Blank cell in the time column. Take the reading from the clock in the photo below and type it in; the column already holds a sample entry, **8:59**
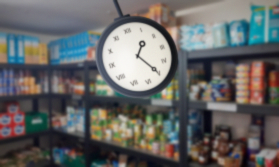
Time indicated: **1:25**
